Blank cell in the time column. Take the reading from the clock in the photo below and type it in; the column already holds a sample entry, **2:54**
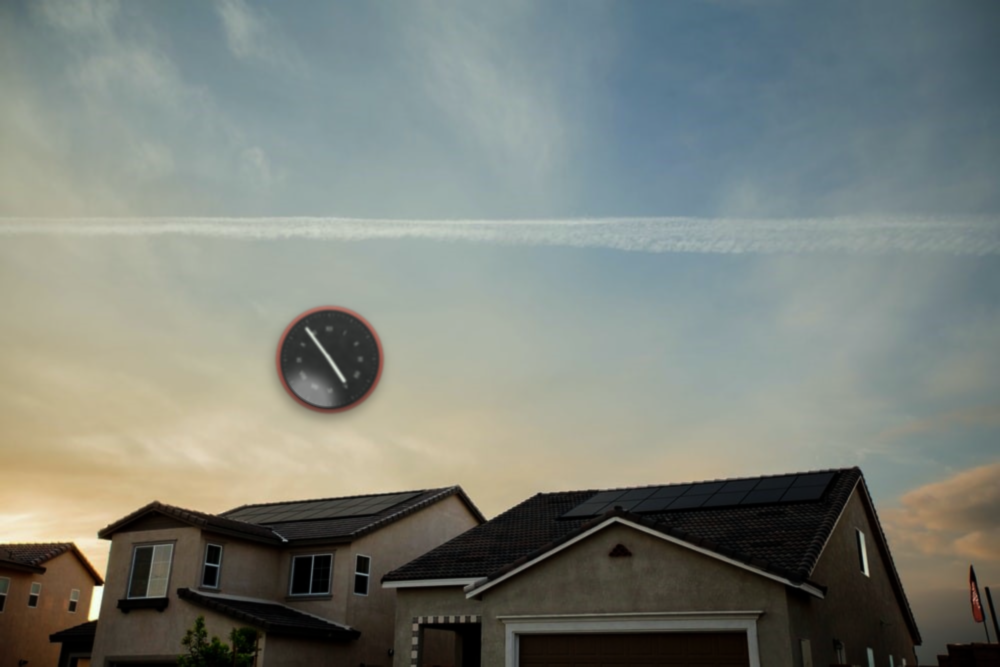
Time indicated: **4:54**
